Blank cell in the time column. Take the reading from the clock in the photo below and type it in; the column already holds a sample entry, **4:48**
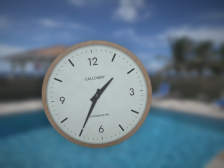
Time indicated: **1:35**
